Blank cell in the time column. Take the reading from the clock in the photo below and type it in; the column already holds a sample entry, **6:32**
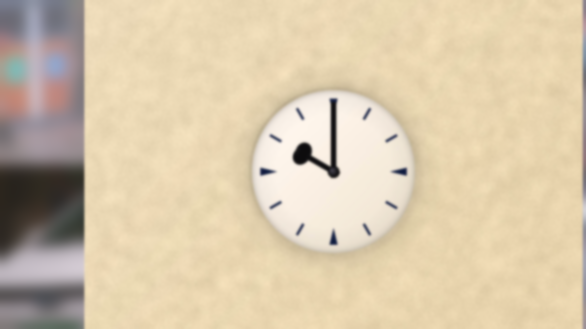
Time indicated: **10:00**
